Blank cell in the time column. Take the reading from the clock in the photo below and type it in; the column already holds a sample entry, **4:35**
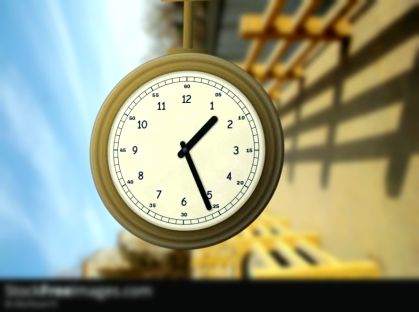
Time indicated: **1:26**
